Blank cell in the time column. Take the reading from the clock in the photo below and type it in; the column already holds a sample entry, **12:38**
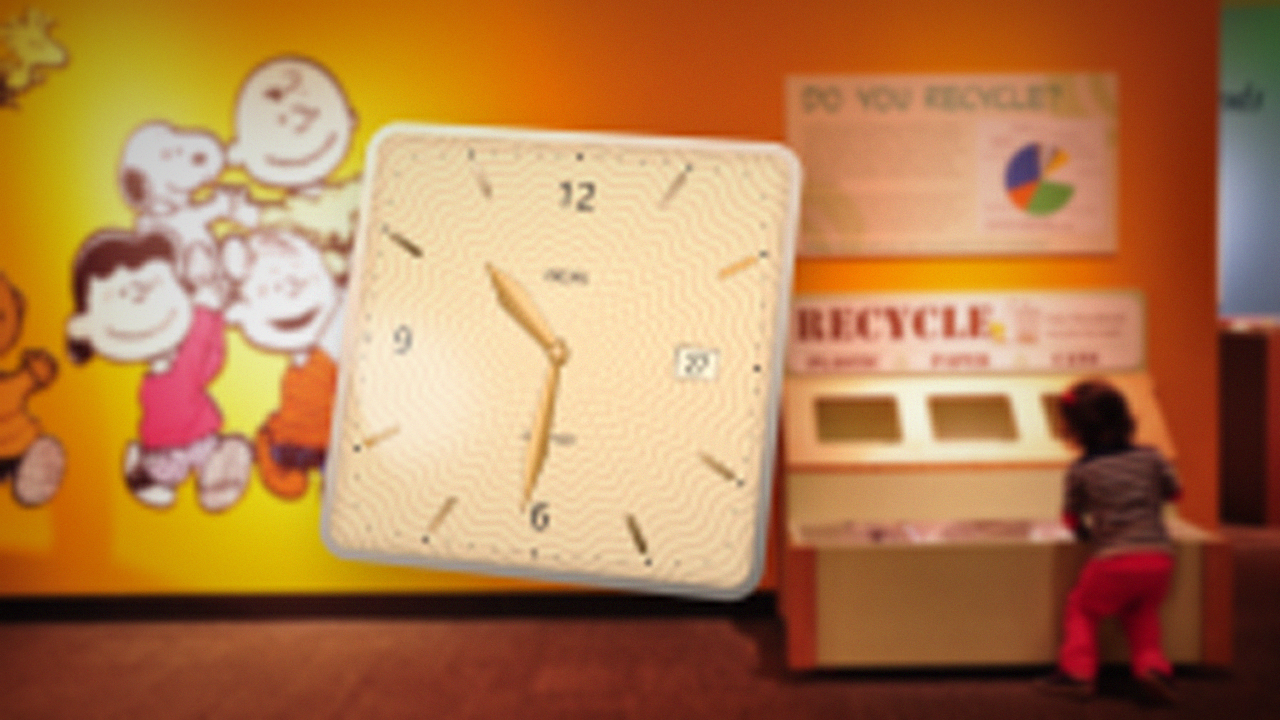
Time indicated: **10:31**
